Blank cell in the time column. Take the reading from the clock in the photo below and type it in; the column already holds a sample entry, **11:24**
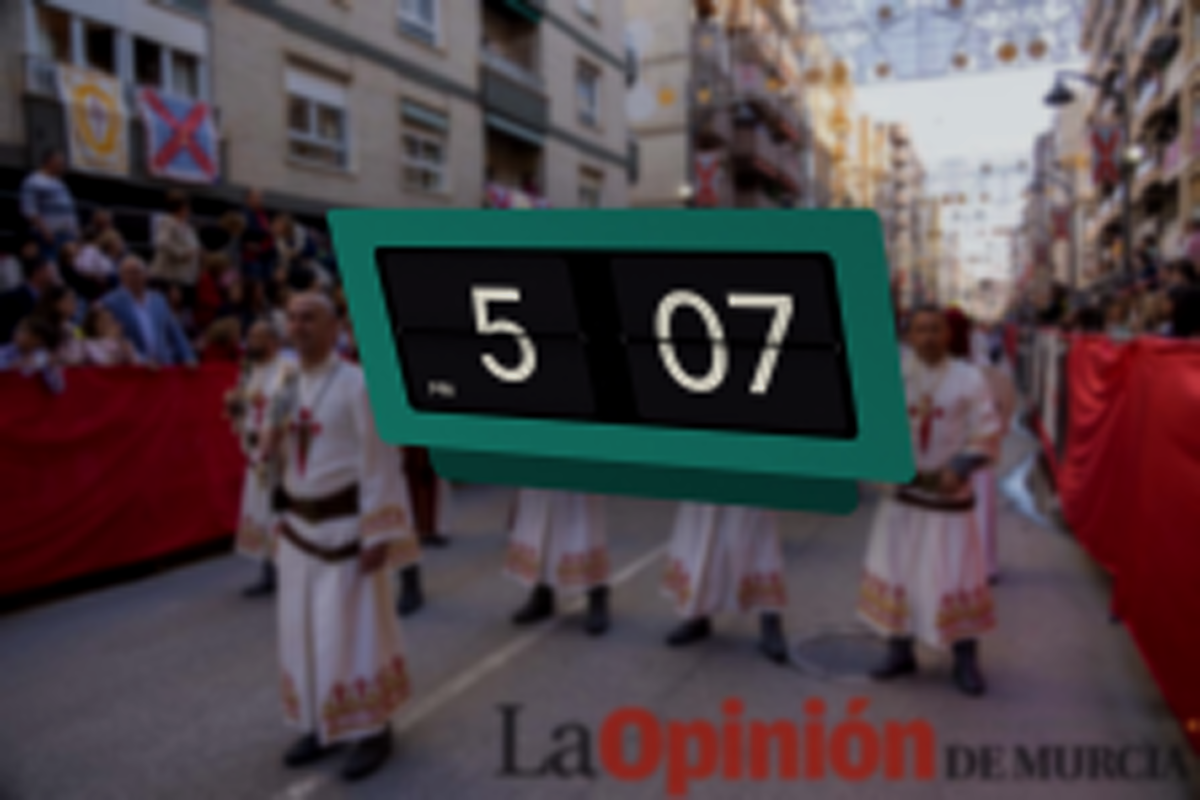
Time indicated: **5:07**
